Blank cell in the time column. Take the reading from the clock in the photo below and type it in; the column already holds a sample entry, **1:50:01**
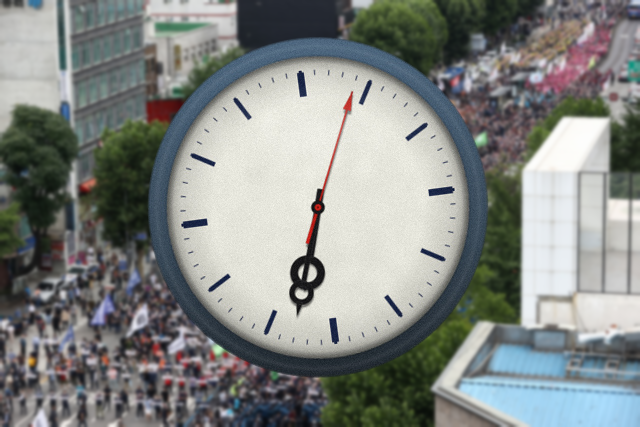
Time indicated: **6:33:04**
